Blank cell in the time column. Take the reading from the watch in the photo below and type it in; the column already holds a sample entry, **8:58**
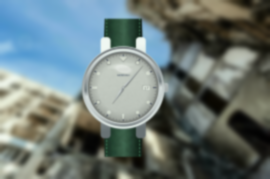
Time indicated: **7:07**
